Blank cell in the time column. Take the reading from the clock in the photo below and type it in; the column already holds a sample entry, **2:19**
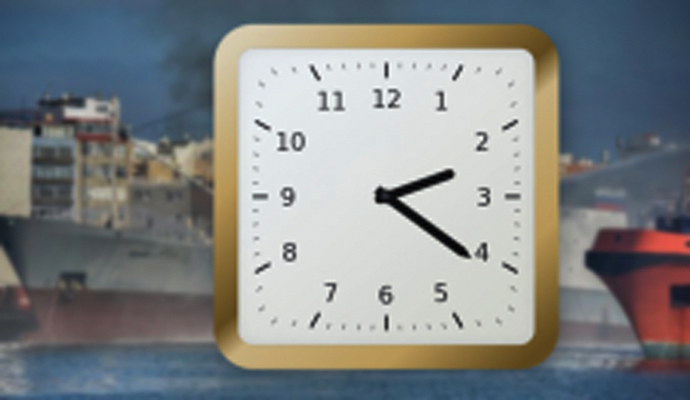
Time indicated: **2:21**
